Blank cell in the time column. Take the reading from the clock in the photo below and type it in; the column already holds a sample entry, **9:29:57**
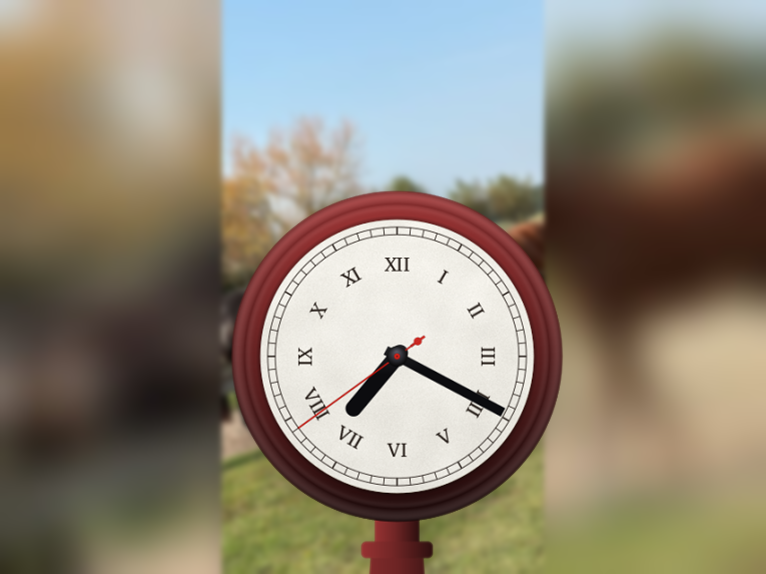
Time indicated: **7:19:39**
